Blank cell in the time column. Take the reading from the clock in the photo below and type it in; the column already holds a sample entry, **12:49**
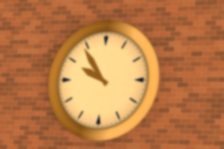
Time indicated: **9:54**
